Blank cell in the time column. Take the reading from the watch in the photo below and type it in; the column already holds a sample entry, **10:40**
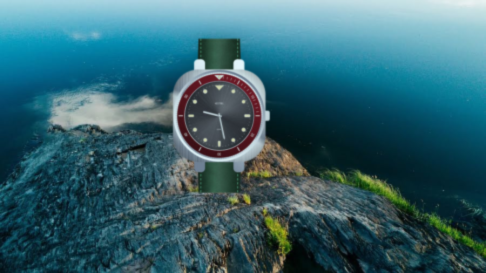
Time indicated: **9:28**
